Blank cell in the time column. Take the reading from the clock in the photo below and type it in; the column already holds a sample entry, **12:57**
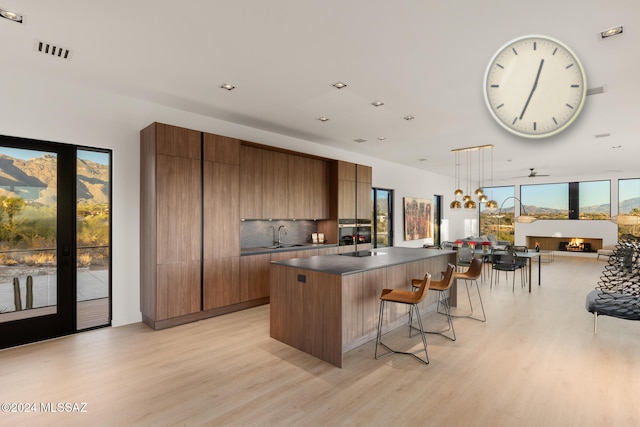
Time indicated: **12:34**
